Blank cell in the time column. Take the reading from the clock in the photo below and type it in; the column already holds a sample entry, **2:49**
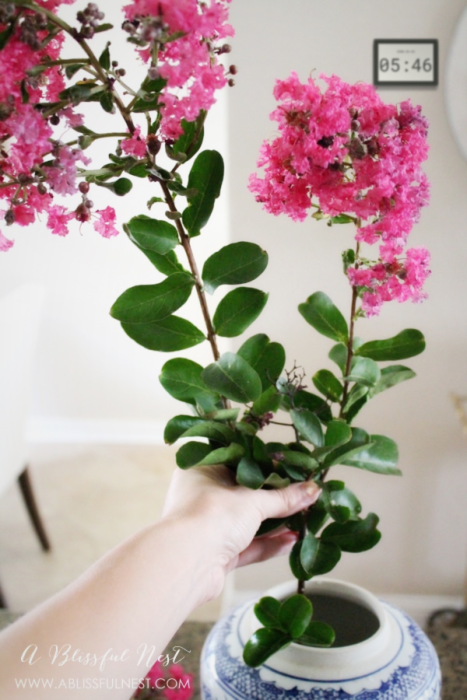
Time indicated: **5:46**
